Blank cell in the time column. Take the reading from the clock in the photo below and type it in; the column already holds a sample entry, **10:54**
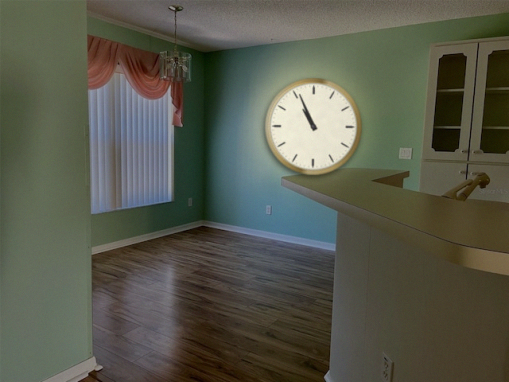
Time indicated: **10:56**
